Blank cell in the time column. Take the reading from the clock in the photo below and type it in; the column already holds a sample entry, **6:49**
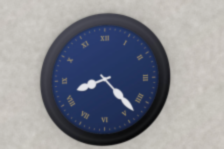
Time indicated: **8:23**
